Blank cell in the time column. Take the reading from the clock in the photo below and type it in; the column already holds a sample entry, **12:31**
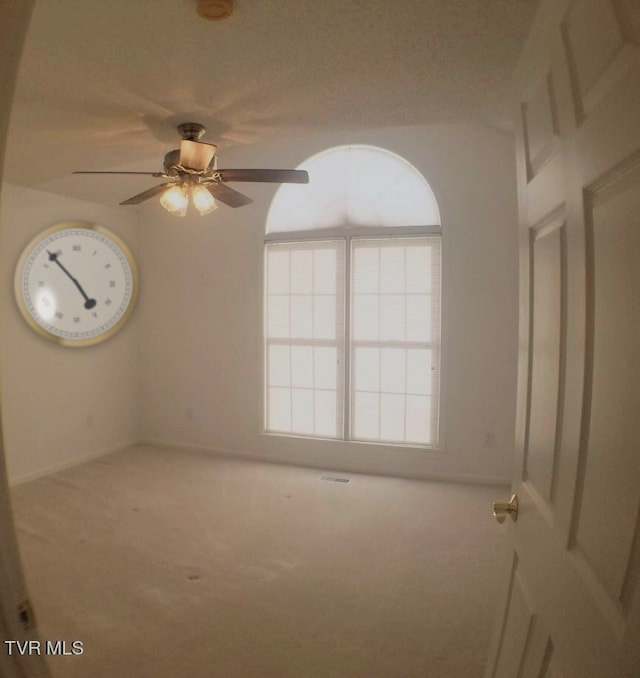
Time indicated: **4:53**
